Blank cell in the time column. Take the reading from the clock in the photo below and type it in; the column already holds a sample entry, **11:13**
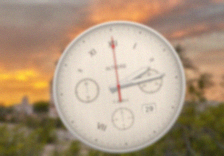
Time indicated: **2:14**
